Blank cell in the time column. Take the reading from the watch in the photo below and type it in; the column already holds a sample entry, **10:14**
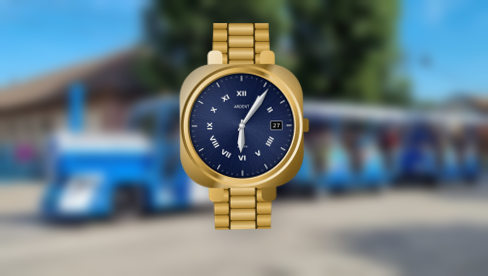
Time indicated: **6:06**
